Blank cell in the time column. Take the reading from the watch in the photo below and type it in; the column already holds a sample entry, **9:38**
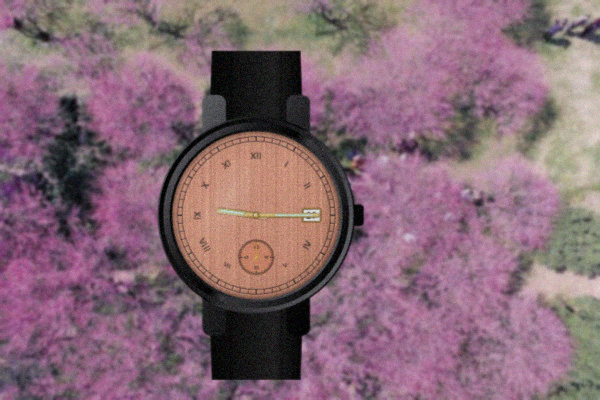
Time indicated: **9:15**
